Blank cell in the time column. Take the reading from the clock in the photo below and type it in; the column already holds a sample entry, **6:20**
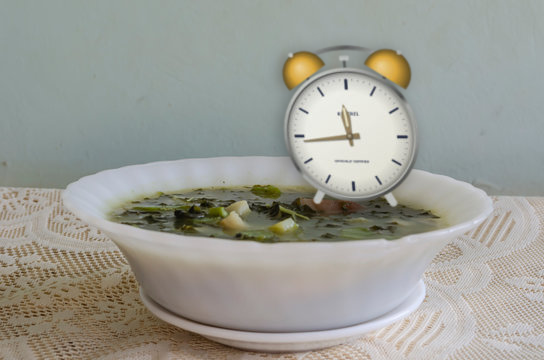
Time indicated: **11:44**
